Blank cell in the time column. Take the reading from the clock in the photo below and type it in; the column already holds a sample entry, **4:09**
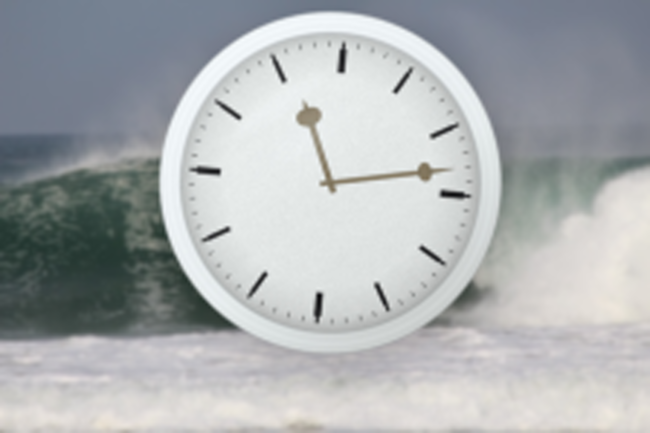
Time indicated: **11:13**
